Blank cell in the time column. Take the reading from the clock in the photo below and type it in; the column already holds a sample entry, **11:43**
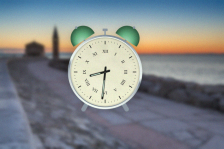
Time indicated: **8:31**
